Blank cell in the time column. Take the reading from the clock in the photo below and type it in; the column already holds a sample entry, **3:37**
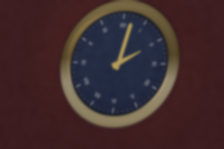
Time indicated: **2:02**
